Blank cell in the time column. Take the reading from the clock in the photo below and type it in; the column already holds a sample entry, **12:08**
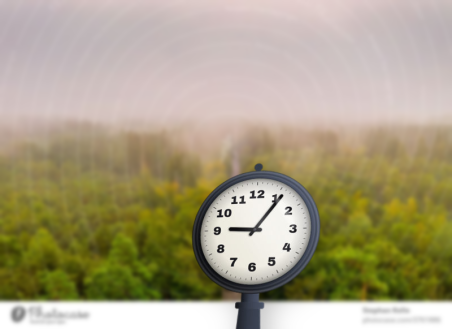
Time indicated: **9:06**
